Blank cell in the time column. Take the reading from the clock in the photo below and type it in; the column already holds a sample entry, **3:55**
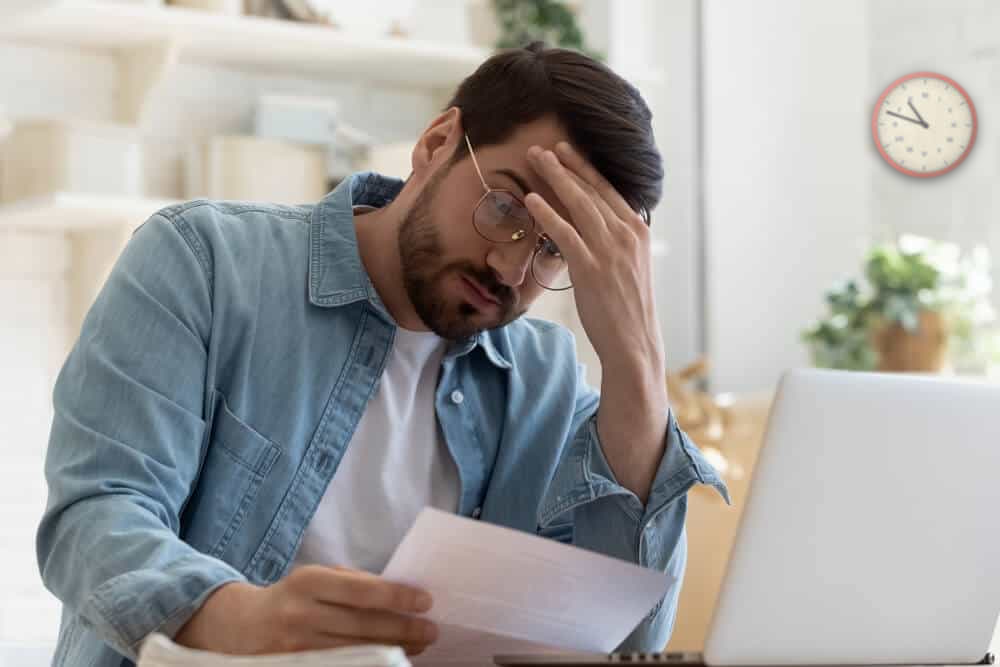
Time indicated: **10:48**
